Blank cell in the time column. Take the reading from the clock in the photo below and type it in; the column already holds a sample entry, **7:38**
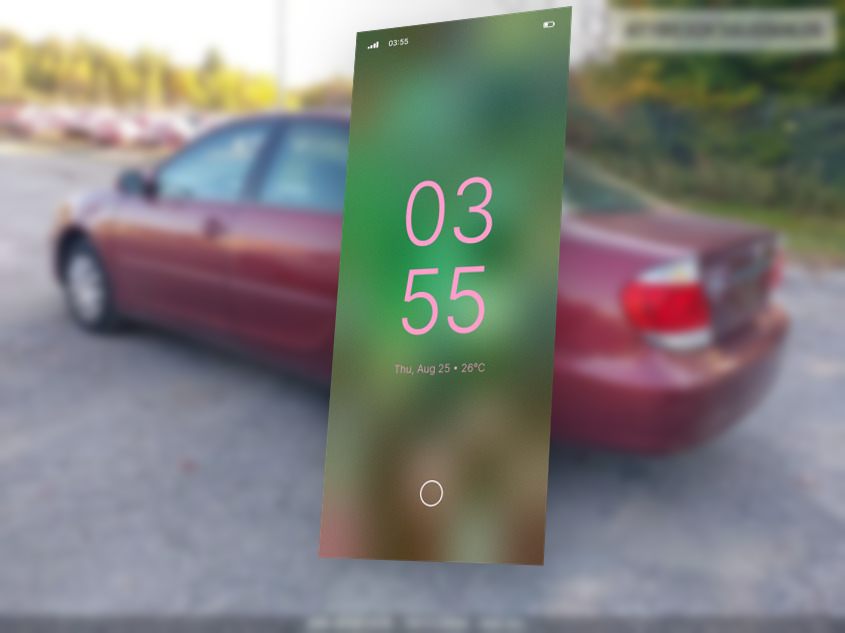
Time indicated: **3:55**
